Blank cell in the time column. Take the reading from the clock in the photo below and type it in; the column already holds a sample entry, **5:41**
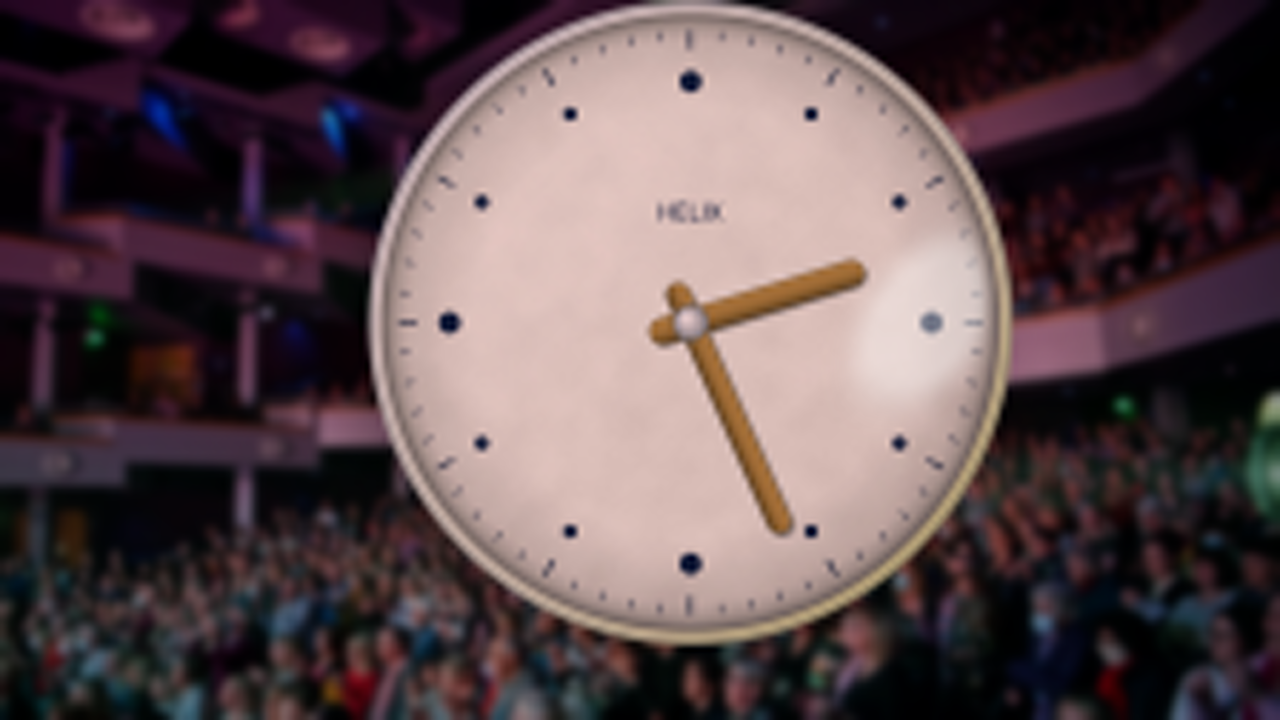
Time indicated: **2:26**
